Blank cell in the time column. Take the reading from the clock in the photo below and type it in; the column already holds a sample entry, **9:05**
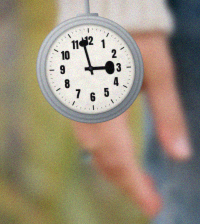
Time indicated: **2:58**
